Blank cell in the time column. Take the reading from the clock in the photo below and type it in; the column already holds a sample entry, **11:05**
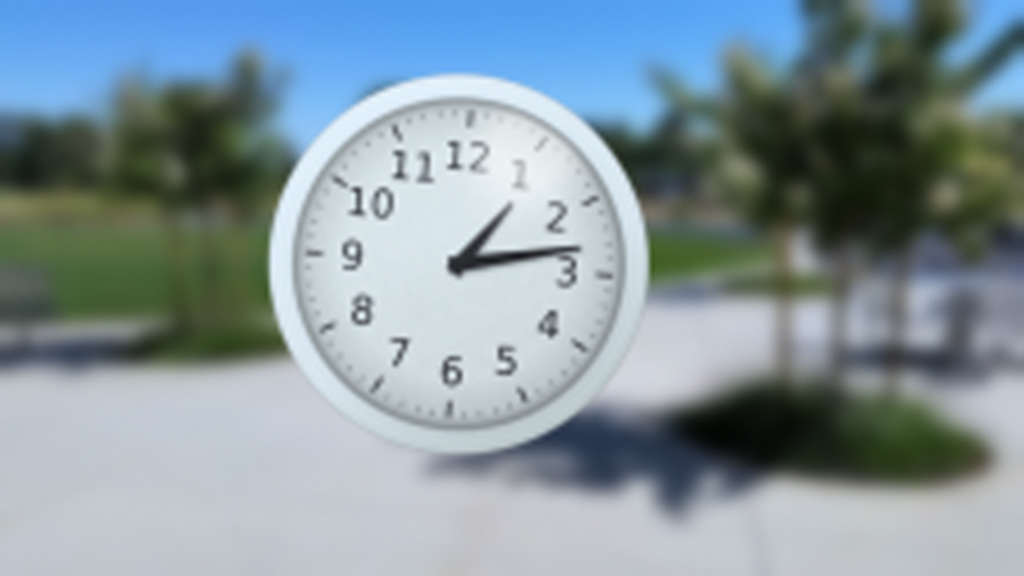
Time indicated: **1:13**
